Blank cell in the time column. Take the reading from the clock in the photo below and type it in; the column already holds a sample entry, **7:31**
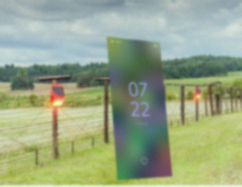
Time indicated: **7:22**
